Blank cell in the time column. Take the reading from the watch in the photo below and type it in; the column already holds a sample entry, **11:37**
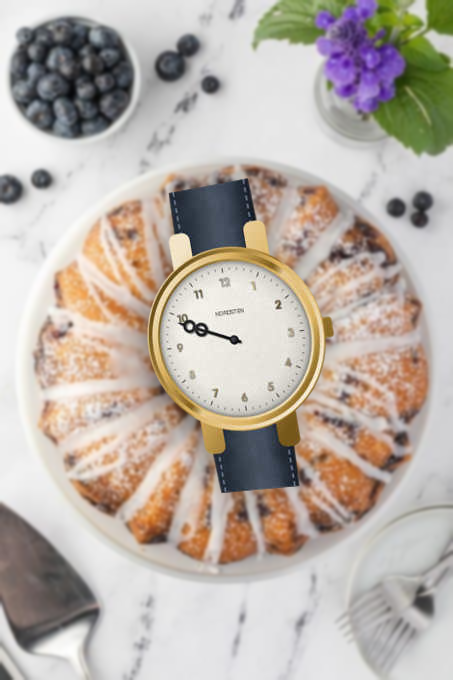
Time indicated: **9:49**
